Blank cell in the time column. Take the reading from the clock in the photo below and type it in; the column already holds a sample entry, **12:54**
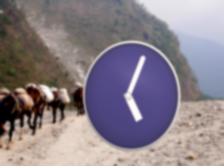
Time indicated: **5:04**
